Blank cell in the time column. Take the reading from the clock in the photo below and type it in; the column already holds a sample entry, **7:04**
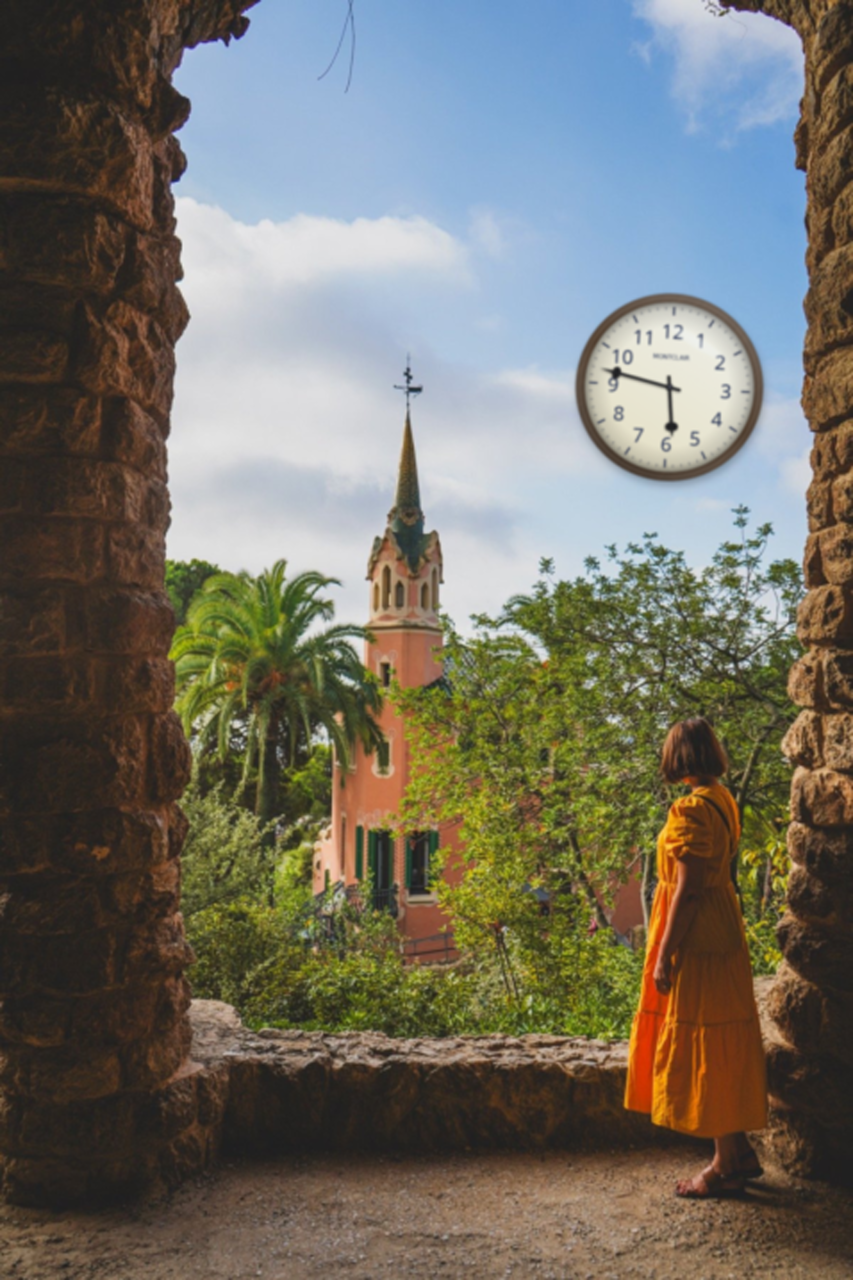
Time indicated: **5:47**
